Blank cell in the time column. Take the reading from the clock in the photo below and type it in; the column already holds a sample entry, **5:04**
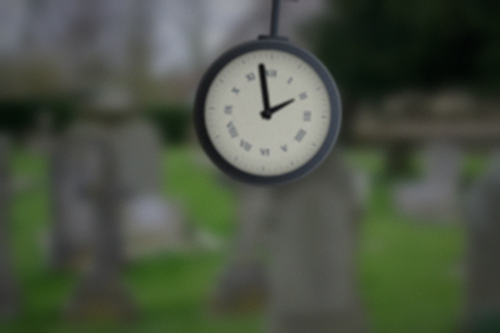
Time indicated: **1:58**
